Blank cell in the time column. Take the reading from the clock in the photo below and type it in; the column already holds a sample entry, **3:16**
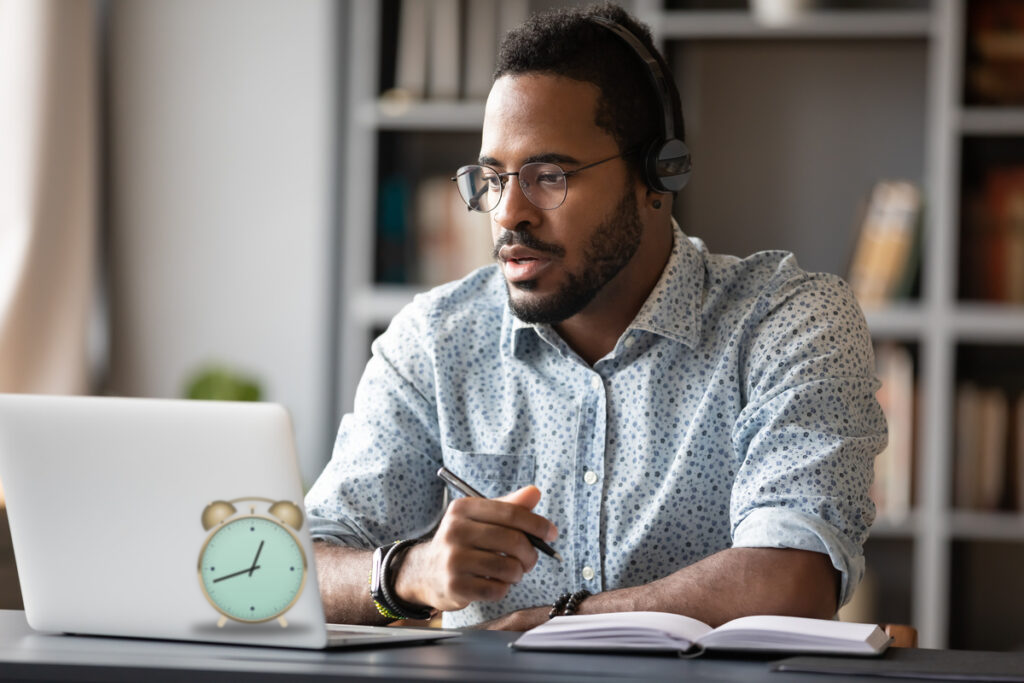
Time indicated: **12:42**
